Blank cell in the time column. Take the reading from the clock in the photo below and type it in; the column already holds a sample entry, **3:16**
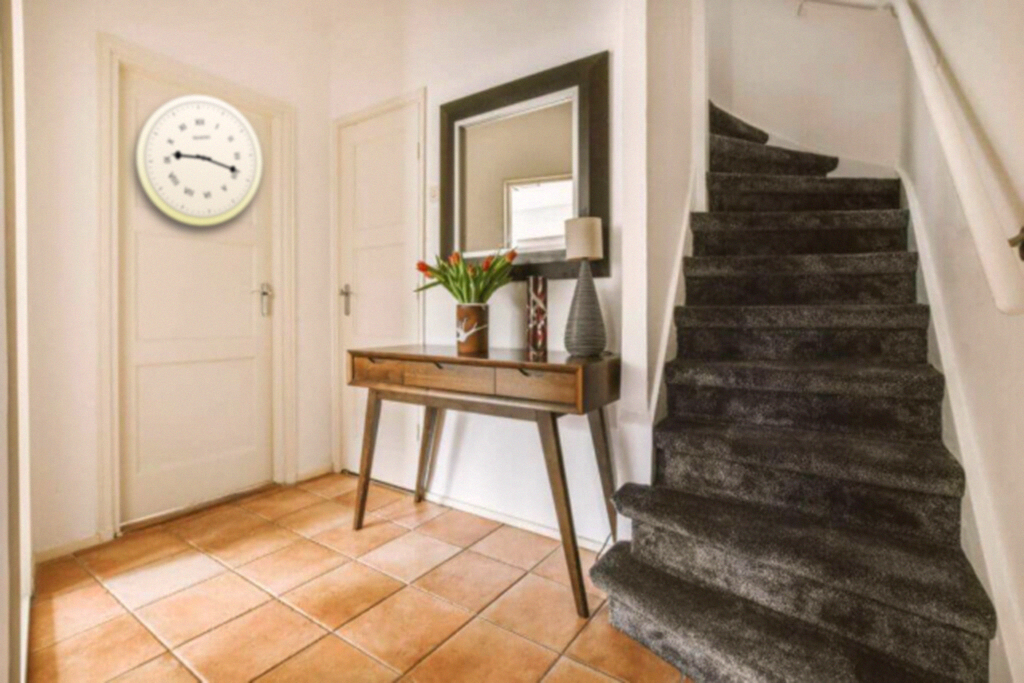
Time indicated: **9:19**
